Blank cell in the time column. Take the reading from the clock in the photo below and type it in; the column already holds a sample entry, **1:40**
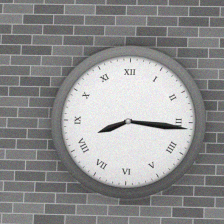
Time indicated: **8:16**
